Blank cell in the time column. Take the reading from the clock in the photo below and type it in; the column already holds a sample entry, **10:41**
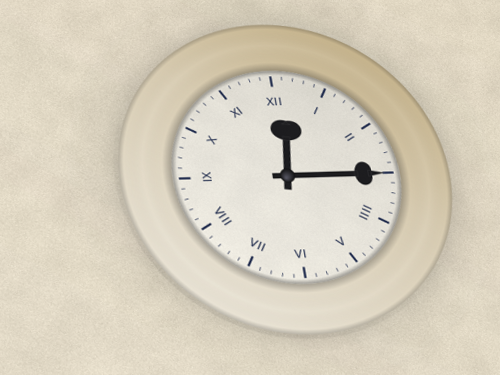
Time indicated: **12:15**
